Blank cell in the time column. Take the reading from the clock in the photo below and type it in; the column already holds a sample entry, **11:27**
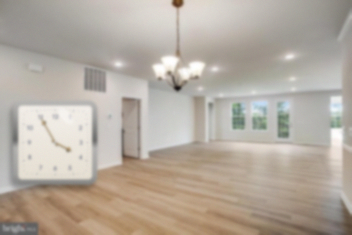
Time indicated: **3:55**
